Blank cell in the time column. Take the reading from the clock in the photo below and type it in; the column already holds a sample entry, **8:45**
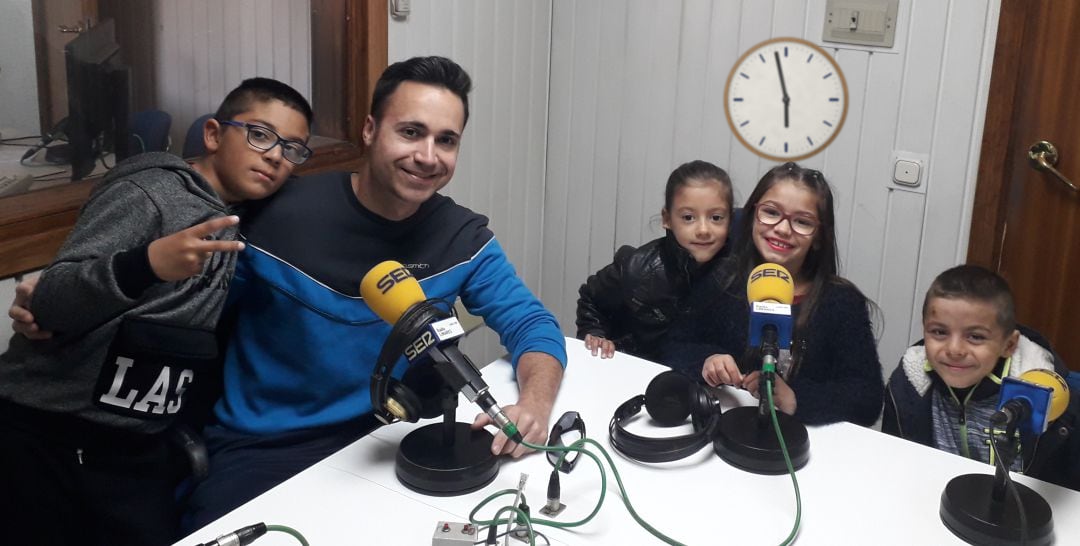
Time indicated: **5:58**
